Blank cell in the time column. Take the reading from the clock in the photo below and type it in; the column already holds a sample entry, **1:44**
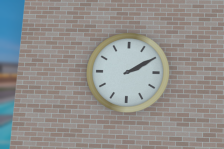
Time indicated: **2:10**
